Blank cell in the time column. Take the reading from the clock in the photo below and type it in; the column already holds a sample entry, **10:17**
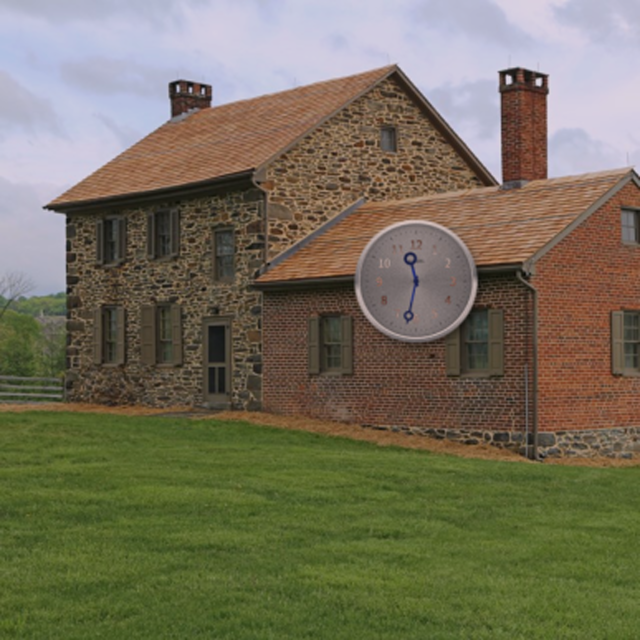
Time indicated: **11:32**
